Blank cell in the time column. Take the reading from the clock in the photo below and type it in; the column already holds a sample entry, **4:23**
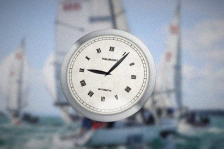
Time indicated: **9:06**
